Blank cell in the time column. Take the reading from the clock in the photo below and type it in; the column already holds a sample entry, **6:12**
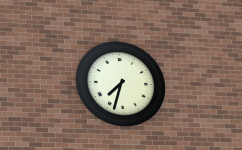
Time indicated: **7:33**
